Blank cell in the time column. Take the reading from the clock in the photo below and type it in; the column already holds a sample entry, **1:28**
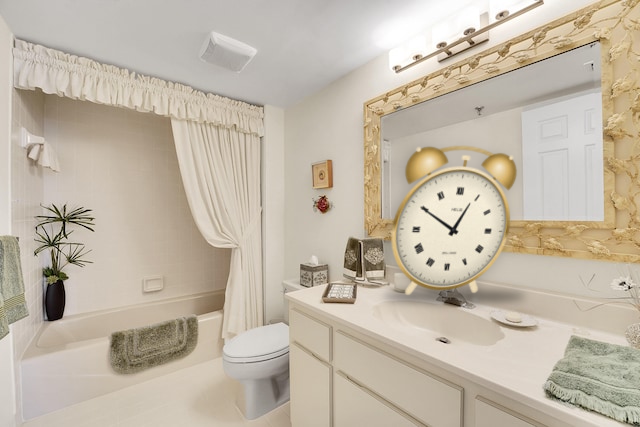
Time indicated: **12:50**
